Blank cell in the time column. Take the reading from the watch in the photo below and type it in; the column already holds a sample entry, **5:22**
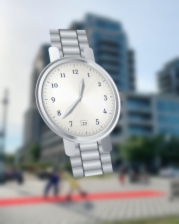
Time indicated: **12:38**
